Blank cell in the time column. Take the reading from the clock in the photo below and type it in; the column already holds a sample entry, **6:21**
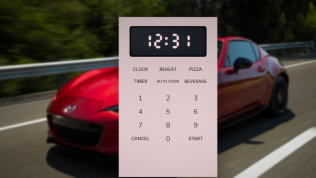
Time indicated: **12:31**
